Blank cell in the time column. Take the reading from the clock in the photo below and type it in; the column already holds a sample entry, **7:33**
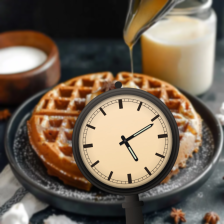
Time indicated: **5:11**
